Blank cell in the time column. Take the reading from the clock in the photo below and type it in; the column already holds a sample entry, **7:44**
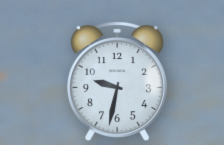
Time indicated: **9:32**
